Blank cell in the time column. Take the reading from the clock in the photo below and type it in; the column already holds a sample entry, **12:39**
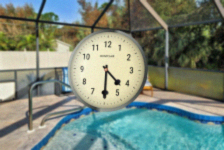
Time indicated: **4:30**
